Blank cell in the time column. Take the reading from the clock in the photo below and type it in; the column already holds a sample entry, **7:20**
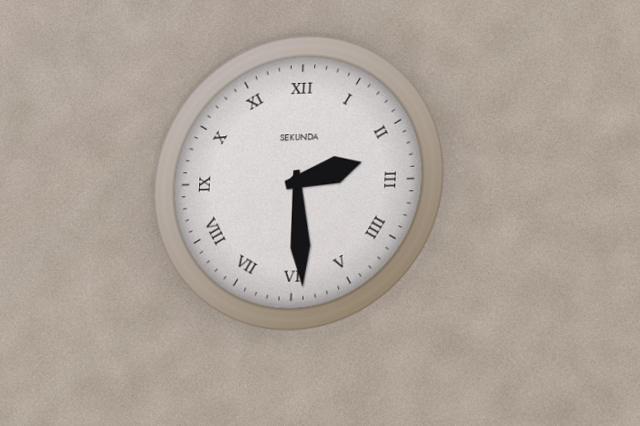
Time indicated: **2:29**
